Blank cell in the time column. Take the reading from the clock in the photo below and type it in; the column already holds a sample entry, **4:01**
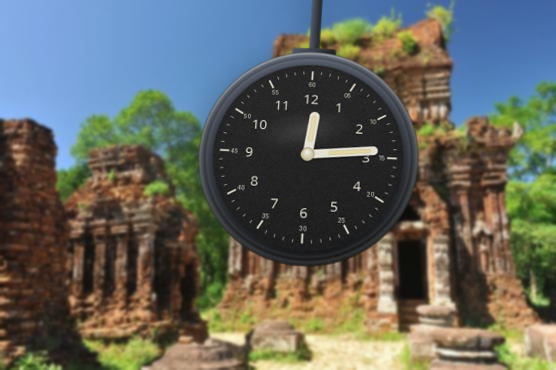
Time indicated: **12:14**
